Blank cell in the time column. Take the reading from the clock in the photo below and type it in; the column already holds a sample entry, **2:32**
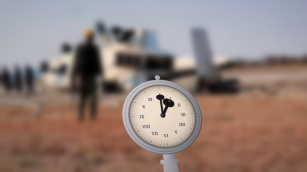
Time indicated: **1:00**
